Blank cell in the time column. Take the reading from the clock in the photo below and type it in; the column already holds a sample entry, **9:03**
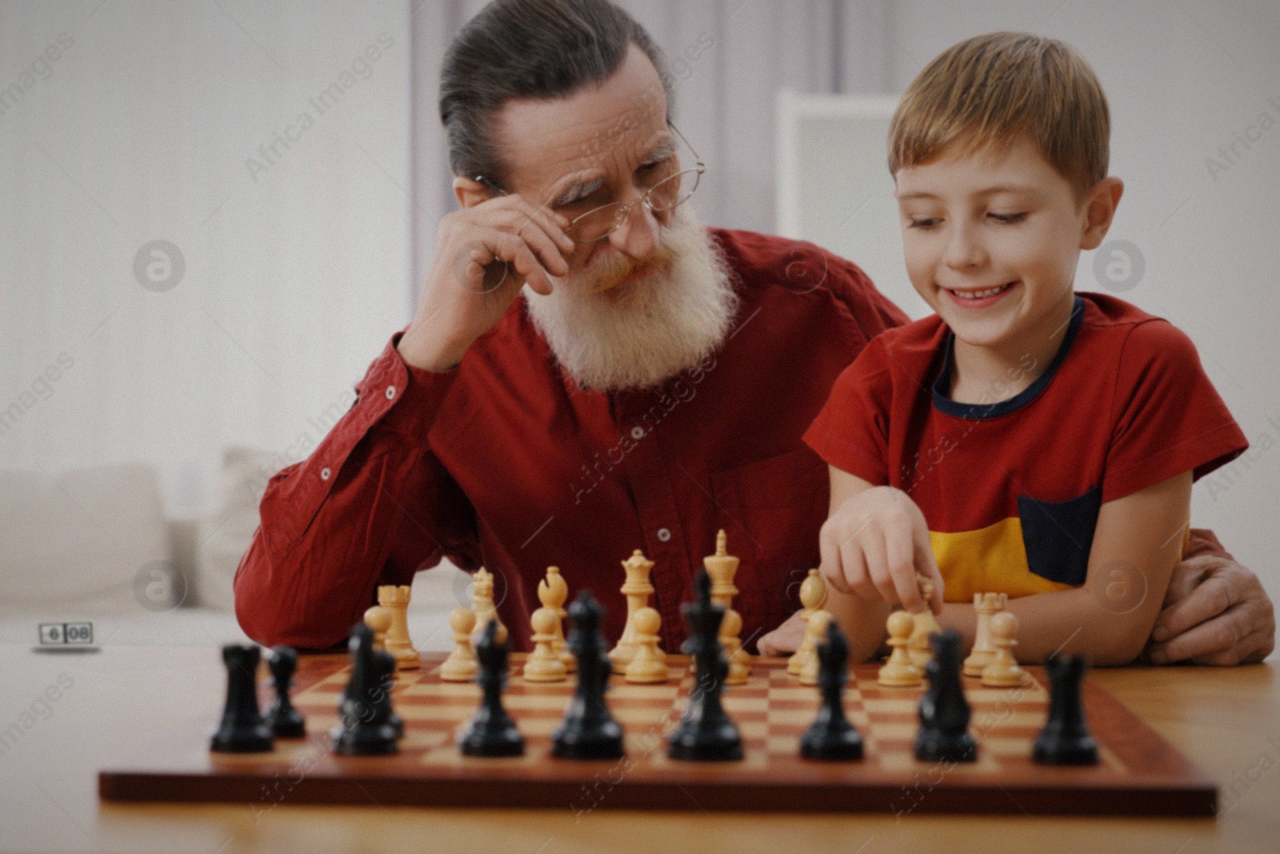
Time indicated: **6:08**
